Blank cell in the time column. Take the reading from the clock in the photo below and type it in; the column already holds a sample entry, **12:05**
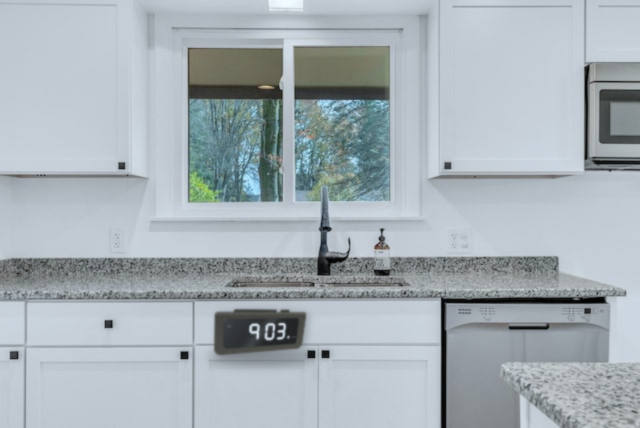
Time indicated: **9:03**
